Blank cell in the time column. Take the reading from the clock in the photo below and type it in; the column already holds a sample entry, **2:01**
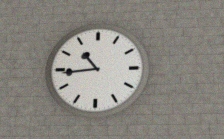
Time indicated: **10:44**
